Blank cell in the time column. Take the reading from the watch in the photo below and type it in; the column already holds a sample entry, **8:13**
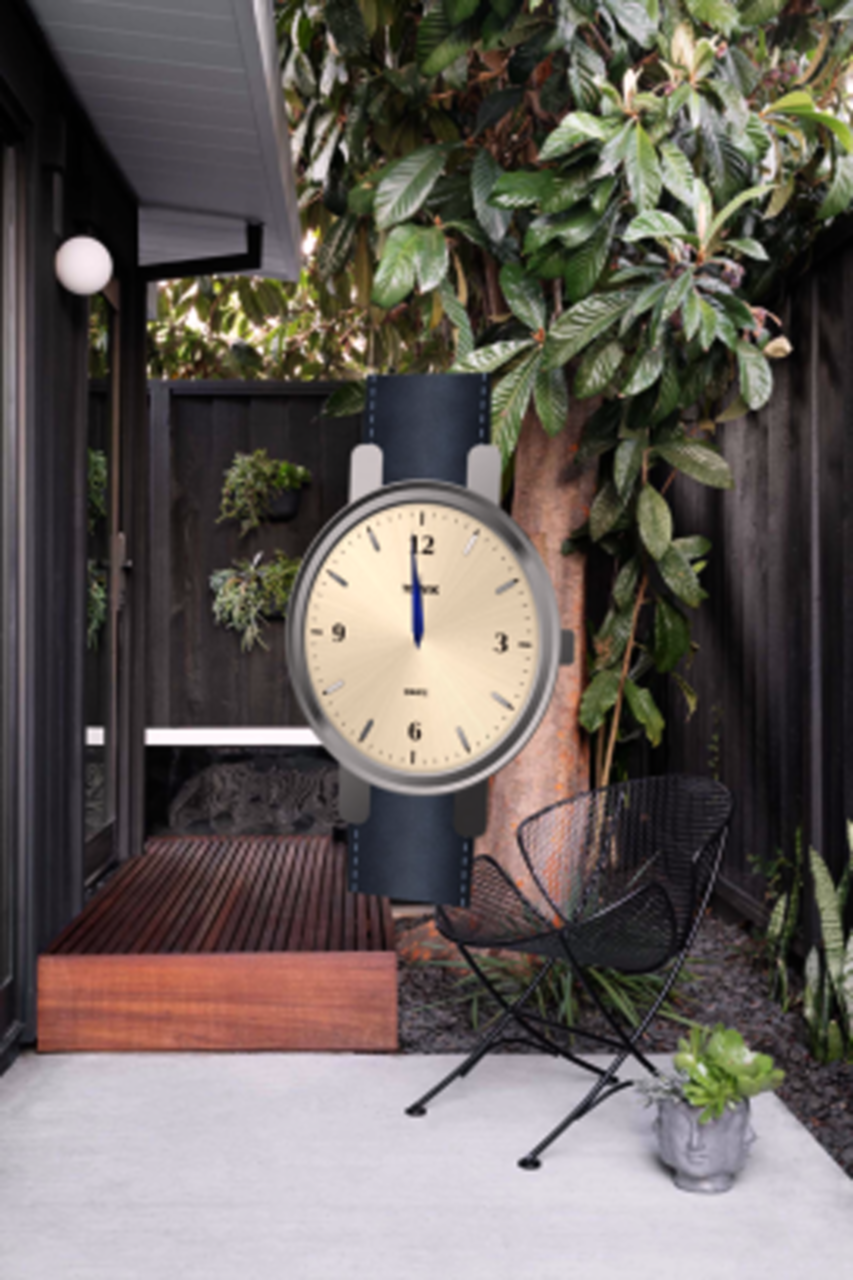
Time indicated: **11:59**
